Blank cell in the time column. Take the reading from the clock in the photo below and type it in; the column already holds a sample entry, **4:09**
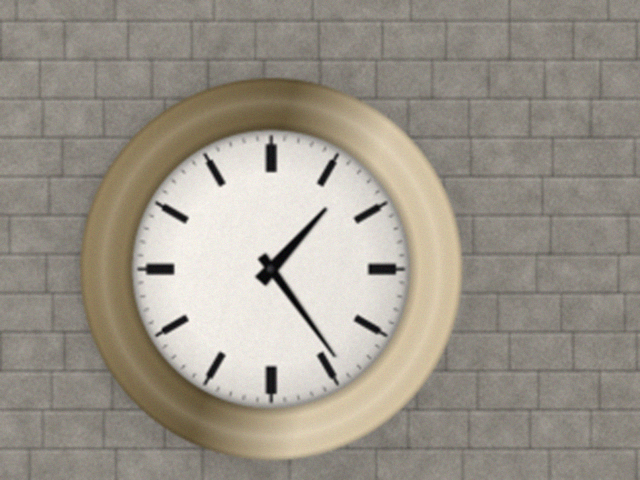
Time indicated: **1:24**
